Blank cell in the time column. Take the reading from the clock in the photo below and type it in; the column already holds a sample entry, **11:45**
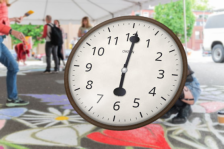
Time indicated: **6:01**
